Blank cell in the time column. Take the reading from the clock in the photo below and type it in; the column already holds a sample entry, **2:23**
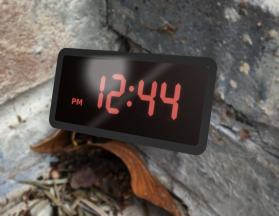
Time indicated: **12:44**
